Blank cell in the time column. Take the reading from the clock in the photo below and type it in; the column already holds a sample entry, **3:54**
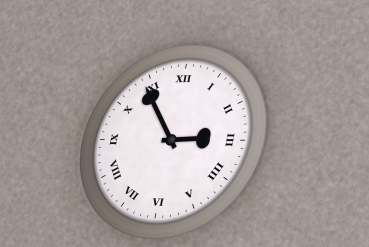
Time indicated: **2:54**
